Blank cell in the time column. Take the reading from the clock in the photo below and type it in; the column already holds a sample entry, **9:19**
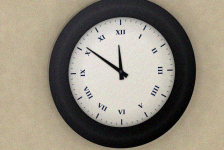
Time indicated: **11:51**
